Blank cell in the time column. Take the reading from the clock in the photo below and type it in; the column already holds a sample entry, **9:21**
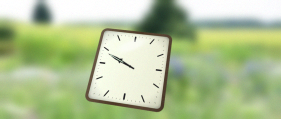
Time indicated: **9:49**
